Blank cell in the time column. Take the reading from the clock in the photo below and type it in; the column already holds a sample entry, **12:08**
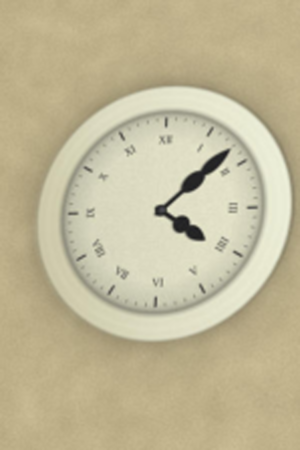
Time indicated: **4:08**
